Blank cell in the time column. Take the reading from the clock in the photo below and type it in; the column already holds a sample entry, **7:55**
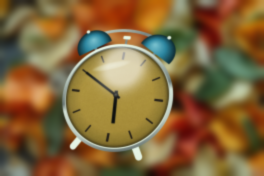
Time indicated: **5:50**
